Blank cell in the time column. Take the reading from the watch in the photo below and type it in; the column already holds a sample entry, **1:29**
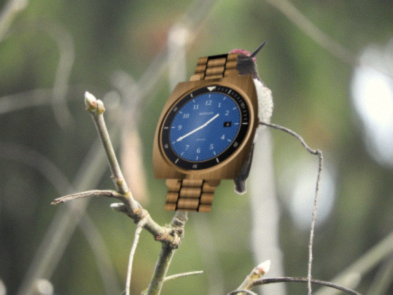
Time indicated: **1:40**
